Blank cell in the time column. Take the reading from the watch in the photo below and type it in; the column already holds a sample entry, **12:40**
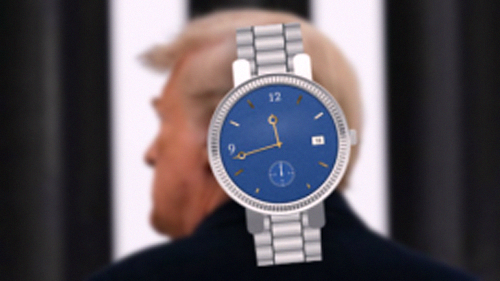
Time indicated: **11:43**
